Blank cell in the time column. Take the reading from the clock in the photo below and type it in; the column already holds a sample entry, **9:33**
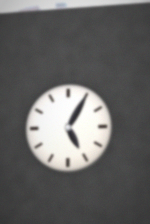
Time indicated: **5:05**
